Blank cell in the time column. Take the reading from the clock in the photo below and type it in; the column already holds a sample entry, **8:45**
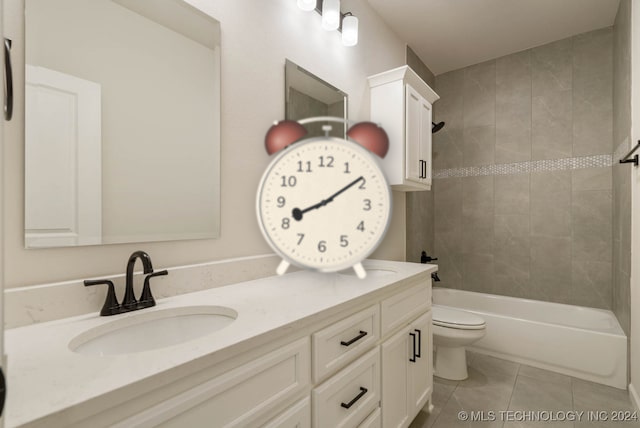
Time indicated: **8:09**
